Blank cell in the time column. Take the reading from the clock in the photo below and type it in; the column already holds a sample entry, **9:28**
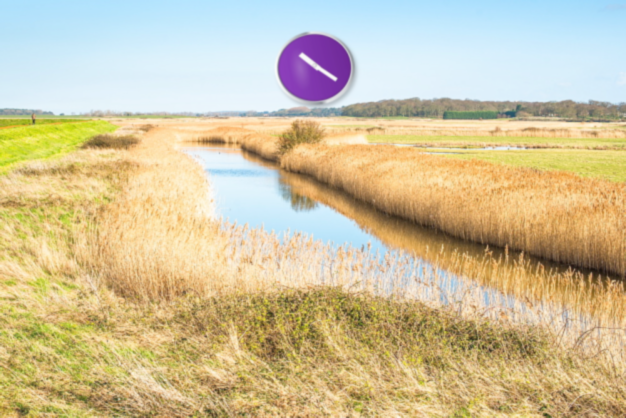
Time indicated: **10:21**
